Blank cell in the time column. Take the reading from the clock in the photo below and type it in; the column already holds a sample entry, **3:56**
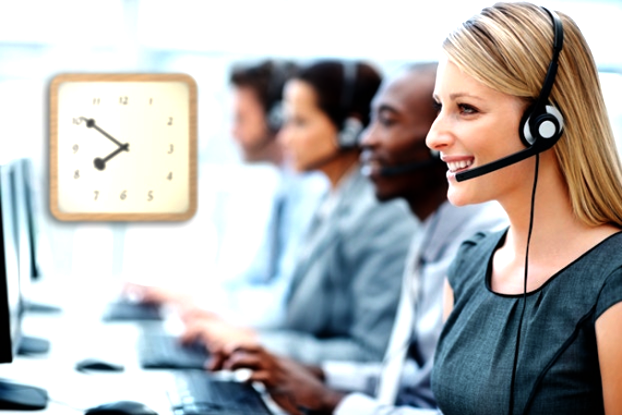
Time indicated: **7:51**
